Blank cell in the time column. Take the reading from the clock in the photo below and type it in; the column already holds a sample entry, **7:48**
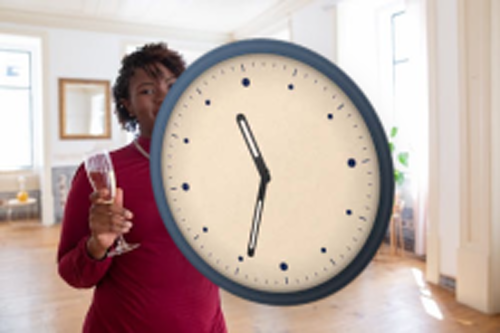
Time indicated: **11:34**
